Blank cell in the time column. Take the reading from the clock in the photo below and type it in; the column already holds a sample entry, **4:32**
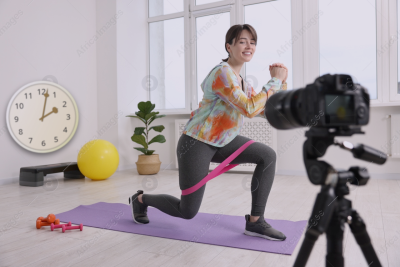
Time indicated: **2:02**
